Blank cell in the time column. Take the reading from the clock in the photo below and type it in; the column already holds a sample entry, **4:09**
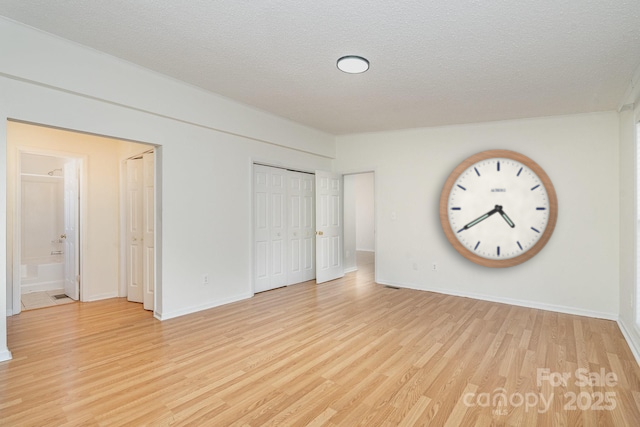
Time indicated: **4:40**
